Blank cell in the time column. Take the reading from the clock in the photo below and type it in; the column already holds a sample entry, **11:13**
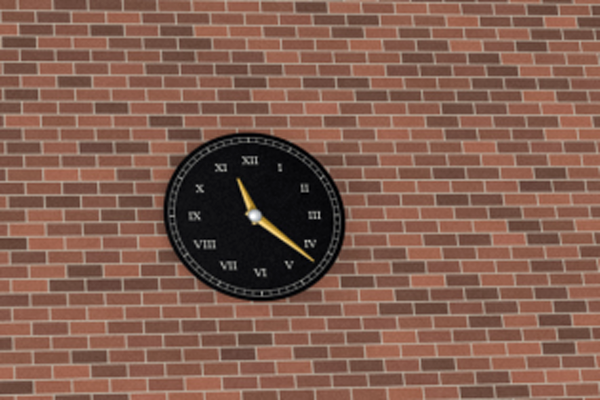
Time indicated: **11:22**
